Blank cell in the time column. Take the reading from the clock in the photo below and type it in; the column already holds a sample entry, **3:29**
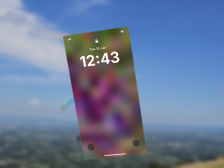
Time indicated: **12:43**
